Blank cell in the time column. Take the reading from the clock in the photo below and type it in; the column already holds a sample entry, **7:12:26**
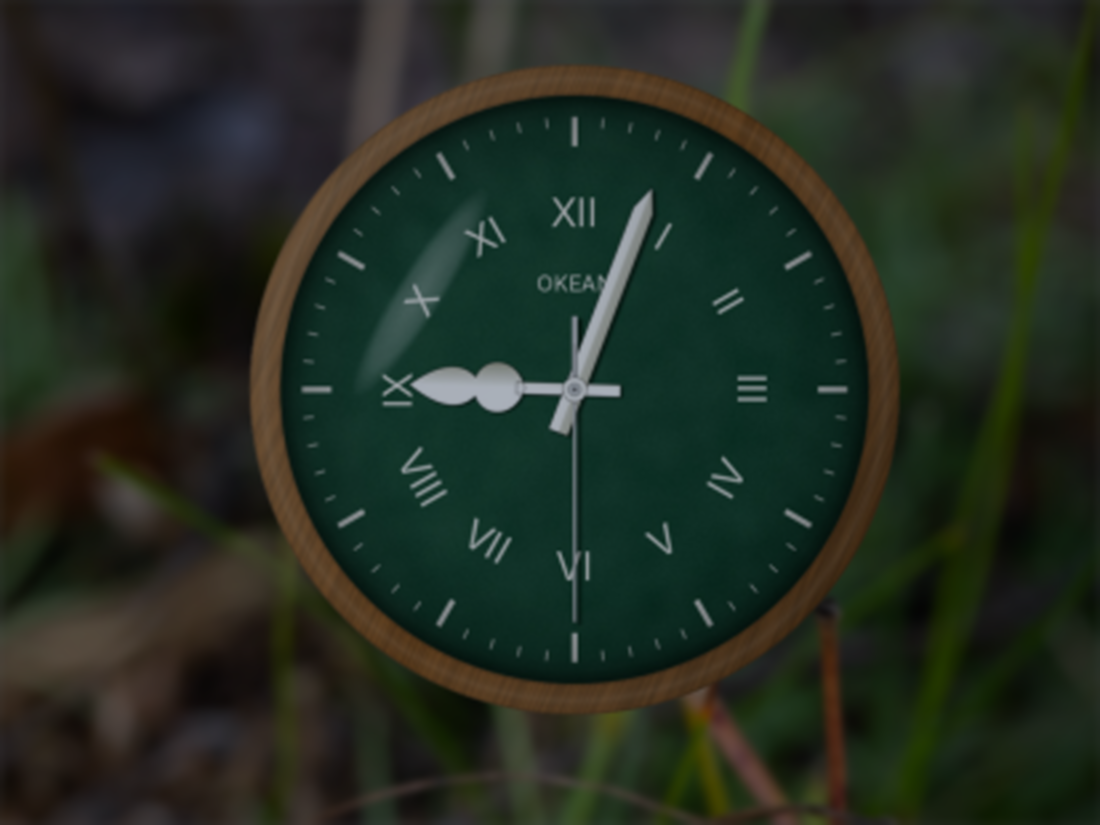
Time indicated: **9:03:30**
